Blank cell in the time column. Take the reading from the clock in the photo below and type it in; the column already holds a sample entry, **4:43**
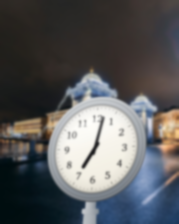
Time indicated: **7:02**
